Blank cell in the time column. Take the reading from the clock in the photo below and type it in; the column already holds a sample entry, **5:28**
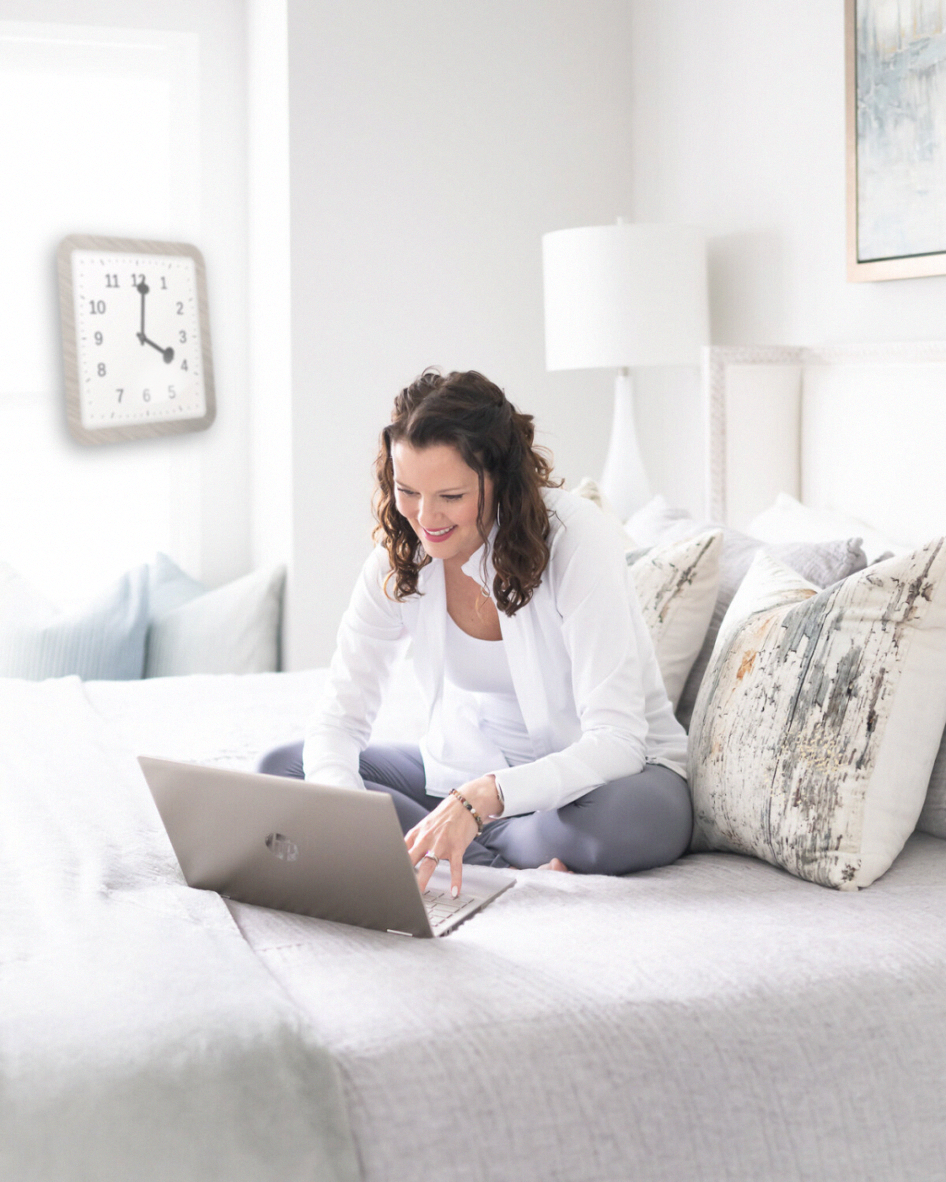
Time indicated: **4:01**
